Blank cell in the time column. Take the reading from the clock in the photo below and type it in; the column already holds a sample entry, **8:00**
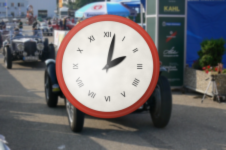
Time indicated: **2:02**
